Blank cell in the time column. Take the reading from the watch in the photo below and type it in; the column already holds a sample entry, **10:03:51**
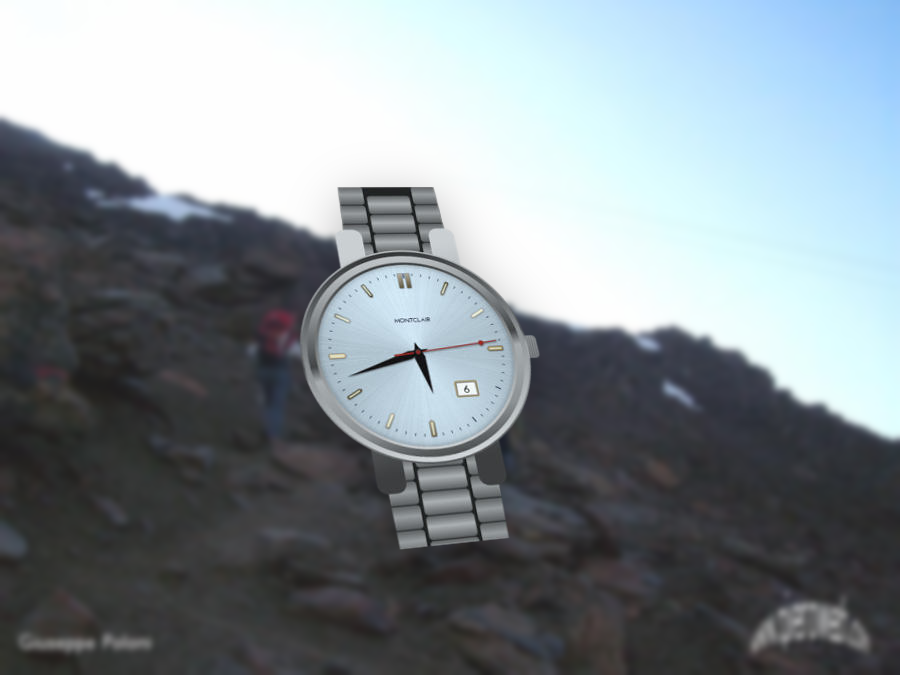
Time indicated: **5:42:14**
